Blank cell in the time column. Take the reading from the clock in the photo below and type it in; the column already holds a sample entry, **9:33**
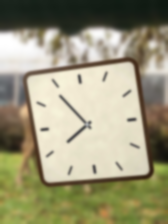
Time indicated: **7:54**
